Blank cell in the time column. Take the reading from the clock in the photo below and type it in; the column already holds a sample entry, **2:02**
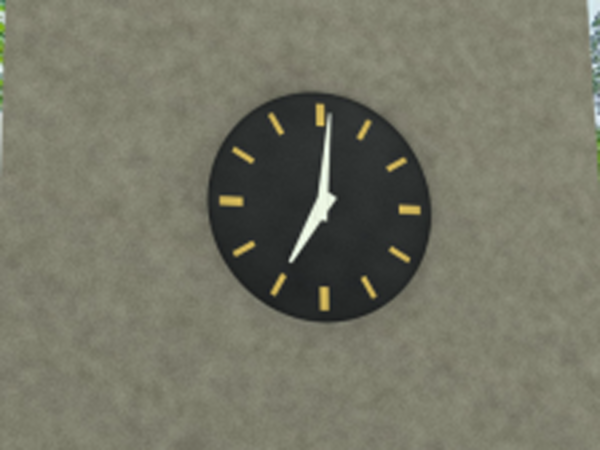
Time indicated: **7:01**
